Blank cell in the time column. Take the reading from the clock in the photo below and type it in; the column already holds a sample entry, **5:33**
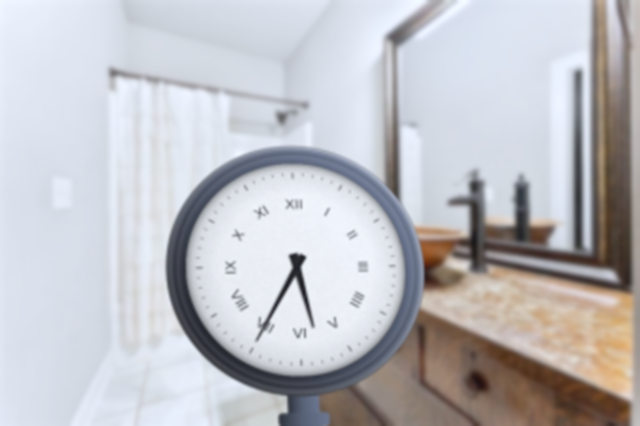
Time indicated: **5:35**
